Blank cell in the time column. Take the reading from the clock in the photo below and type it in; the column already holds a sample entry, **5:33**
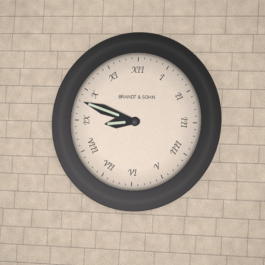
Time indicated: **8:48**
